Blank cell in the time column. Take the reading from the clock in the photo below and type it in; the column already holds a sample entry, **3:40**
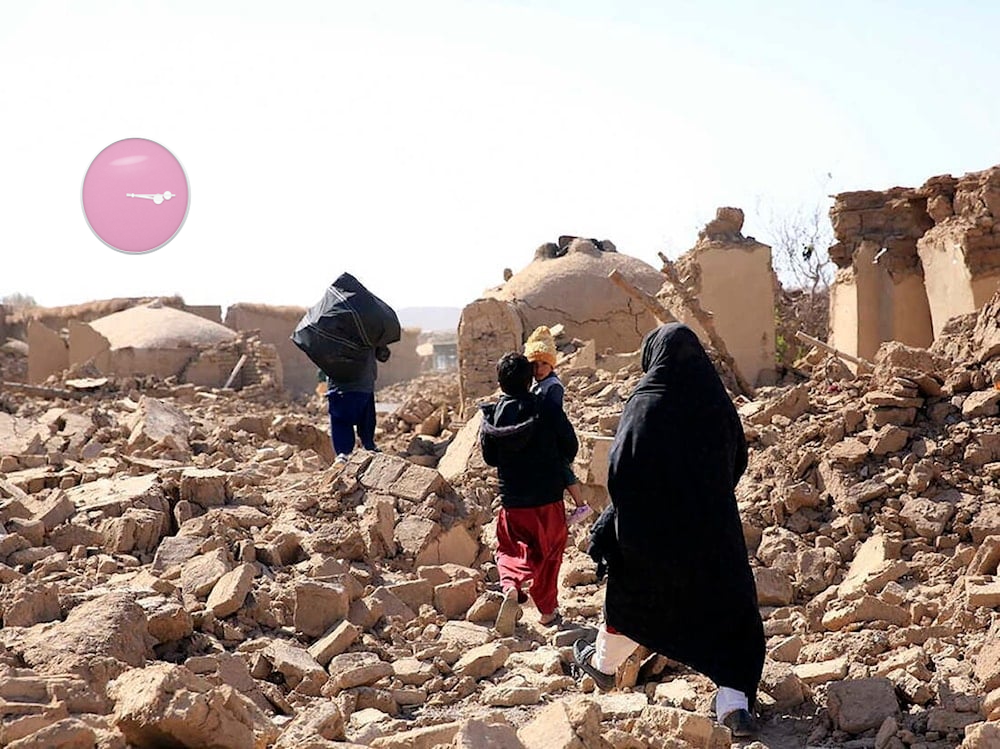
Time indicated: **3:15**
